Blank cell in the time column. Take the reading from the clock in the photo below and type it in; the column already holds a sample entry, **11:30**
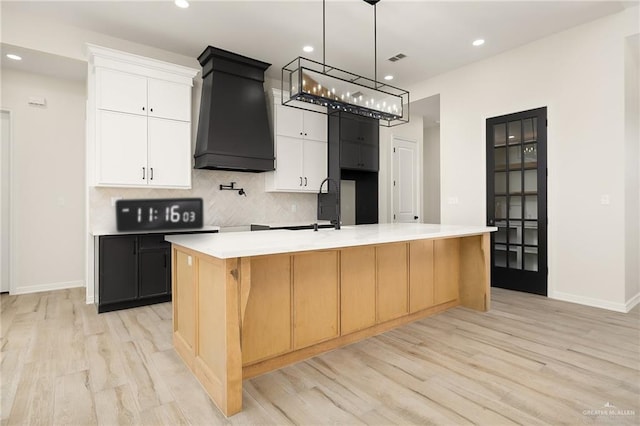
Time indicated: **11:16**
